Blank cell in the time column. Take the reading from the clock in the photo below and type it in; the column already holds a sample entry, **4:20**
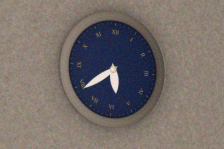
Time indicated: **5:39**
